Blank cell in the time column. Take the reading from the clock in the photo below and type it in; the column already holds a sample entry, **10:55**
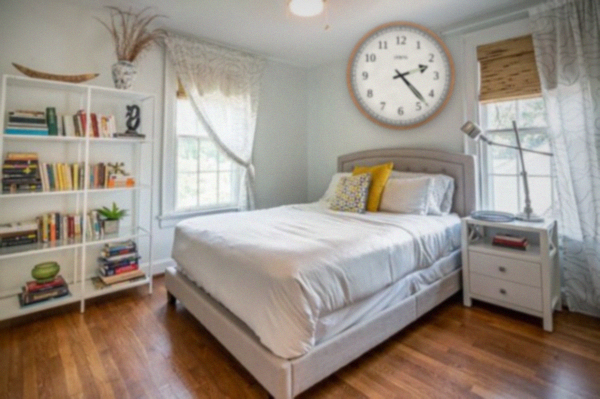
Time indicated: **2:23**
